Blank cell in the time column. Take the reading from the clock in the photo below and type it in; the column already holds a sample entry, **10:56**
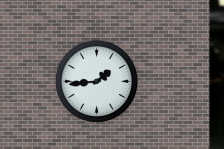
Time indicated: **1:44**
